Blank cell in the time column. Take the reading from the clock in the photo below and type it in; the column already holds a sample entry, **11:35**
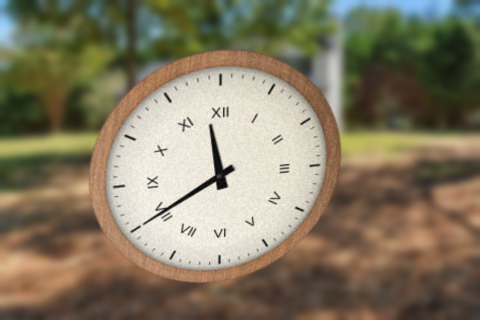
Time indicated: **11:40**
